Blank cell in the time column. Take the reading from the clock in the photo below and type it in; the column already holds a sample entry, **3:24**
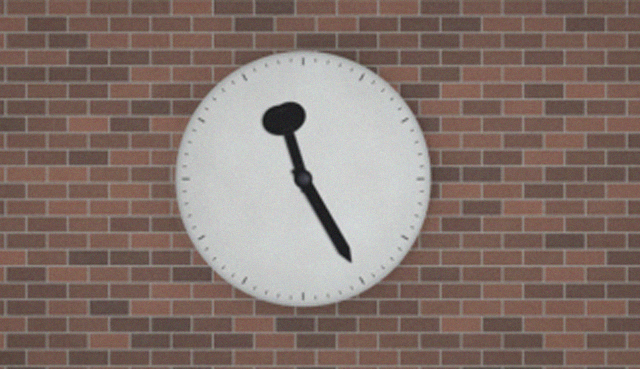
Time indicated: **11:25**
